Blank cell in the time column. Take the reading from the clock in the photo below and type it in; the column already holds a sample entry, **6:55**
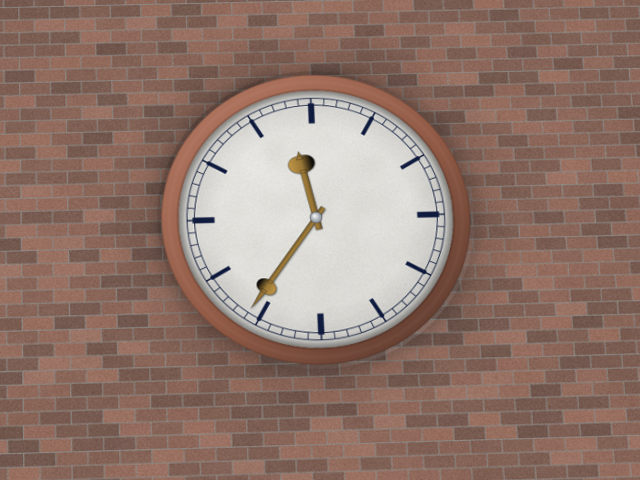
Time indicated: **11:36**
